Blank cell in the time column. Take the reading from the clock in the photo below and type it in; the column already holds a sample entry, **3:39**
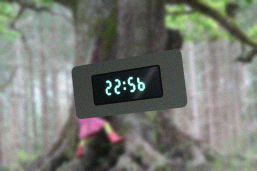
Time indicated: **22:56**
